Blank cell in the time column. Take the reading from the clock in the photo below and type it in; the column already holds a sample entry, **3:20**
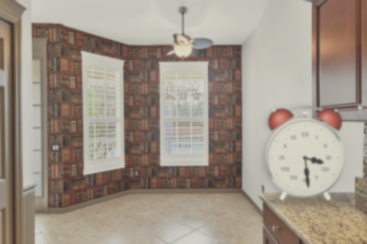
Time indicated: **3:29**
